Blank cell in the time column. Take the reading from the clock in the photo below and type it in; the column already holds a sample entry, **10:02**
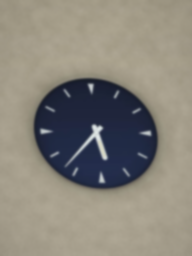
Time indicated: **5:37**
